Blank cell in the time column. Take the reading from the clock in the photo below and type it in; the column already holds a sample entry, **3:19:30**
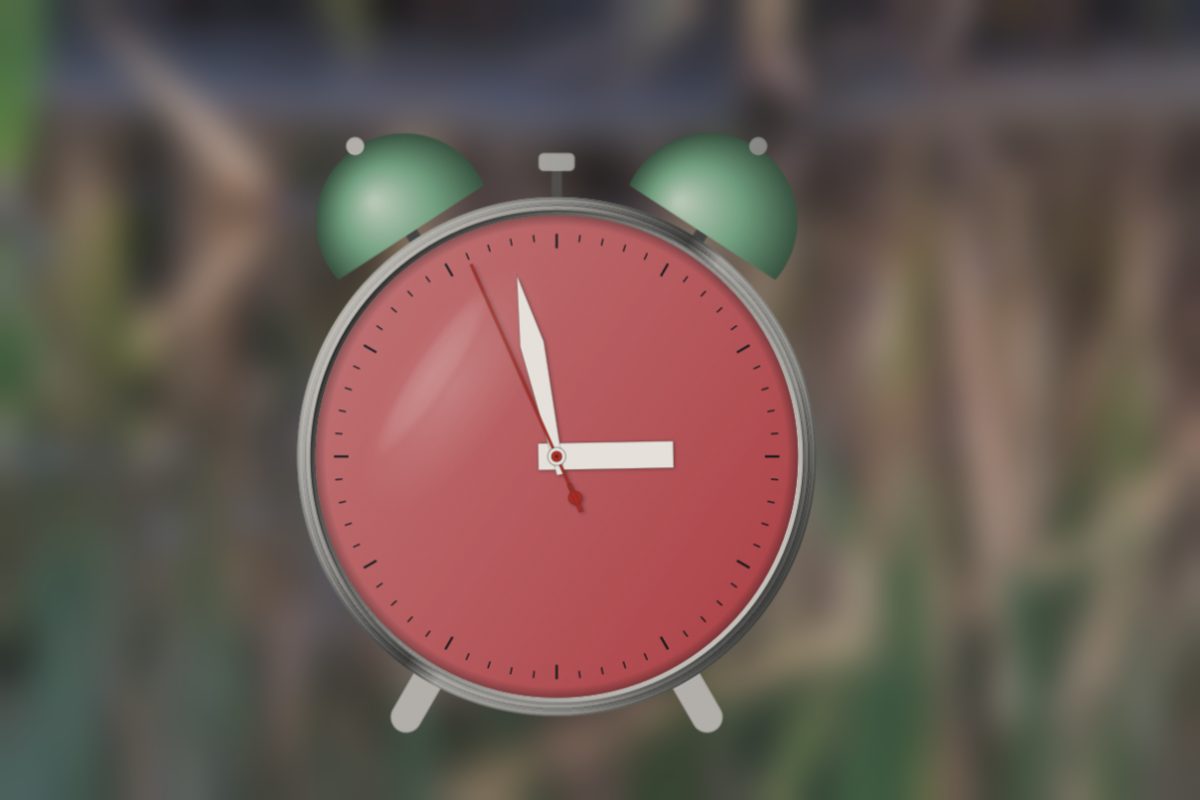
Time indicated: **2:57:56**
